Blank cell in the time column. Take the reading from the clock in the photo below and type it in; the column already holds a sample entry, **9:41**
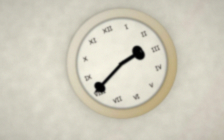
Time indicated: **2:41**
